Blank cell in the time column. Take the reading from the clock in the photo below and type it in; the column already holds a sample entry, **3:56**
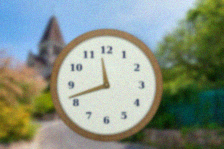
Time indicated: **11:42**
